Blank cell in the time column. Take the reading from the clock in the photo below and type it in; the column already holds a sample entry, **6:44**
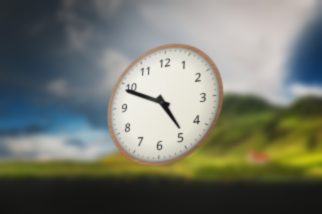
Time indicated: **4:49**
